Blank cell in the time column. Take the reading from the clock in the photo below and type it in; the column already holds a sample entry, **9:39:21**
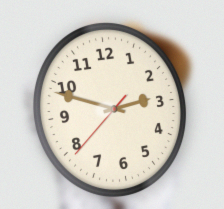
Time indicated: **2:48:39**
